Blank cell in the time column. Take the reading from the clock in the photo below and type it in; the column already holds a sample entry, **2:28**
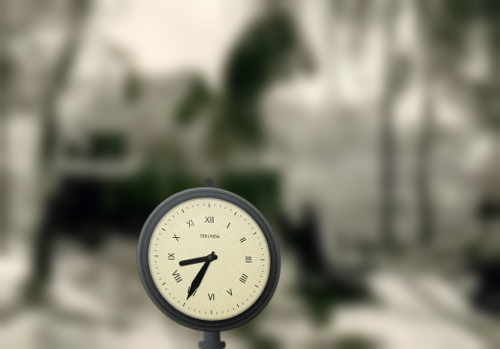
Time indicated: **8:35**
